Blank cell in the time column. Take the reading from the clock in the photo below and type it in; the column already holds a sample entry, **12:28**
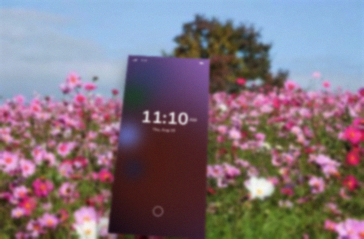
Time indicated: **11:10**
